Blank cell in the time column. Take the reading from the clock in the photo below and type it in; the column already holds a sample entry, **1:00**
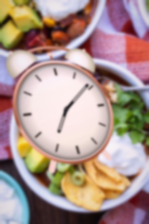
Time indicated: **7:09**
